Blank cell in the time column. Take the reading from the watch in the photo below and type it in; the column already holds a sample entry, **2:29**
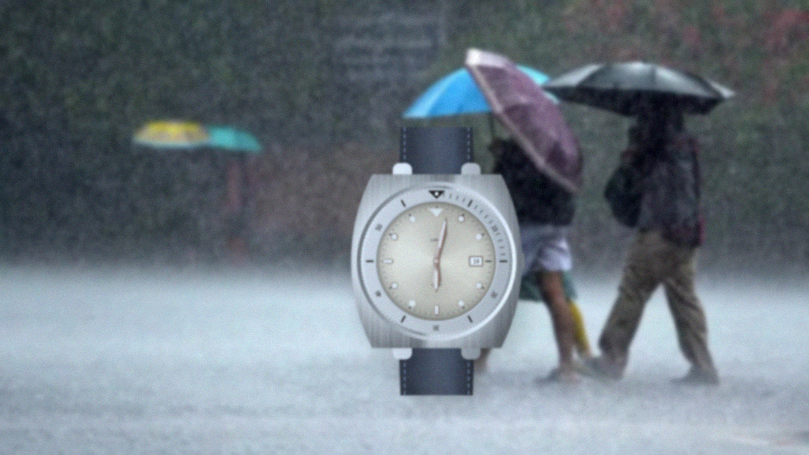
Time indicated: **6:02**
